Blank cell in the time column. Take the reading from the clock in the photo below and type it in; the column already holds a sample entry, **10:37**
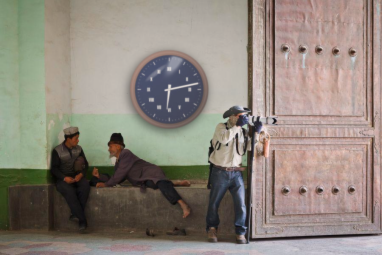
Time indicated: **6:13**
